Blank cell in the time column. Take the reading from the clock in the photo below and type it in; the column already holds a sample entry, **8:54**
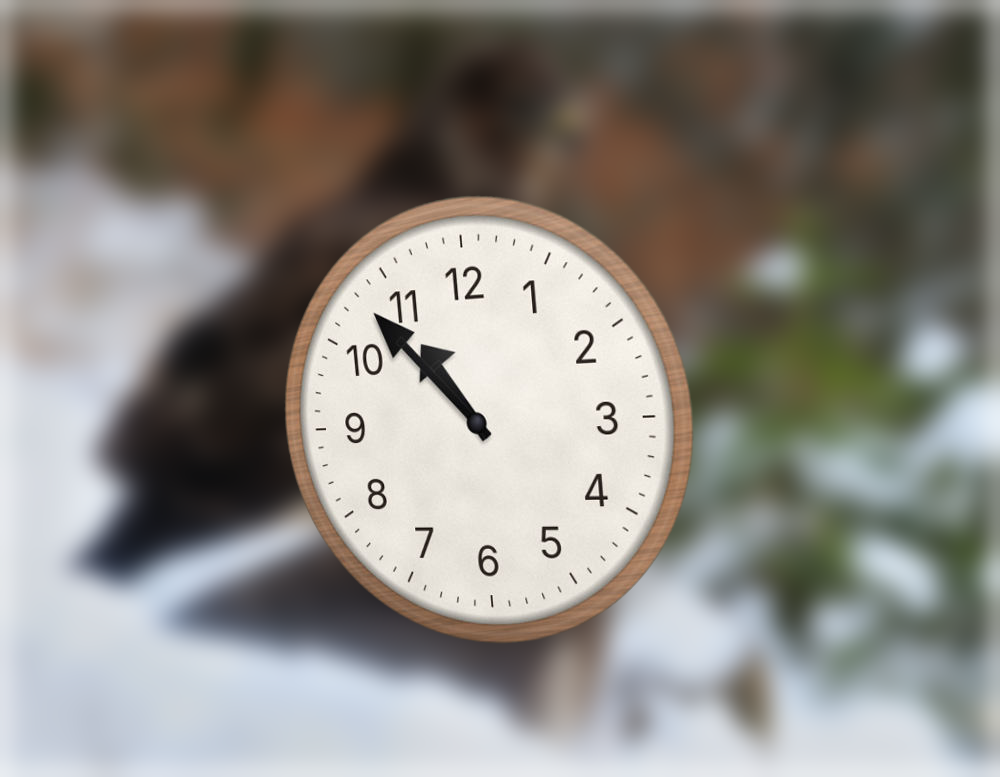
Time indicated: **10:53**
